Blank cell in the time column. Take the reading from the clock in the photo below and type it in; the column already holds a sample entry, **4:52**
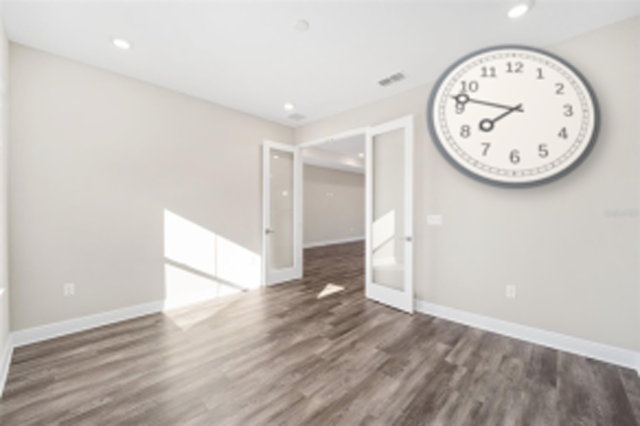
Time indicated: **7:47**
